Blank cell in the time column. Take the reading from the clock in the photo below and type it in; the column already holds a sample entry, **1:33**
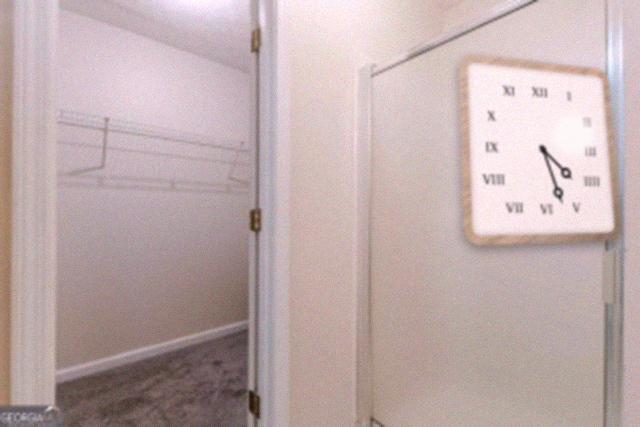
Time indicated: **4:27**
